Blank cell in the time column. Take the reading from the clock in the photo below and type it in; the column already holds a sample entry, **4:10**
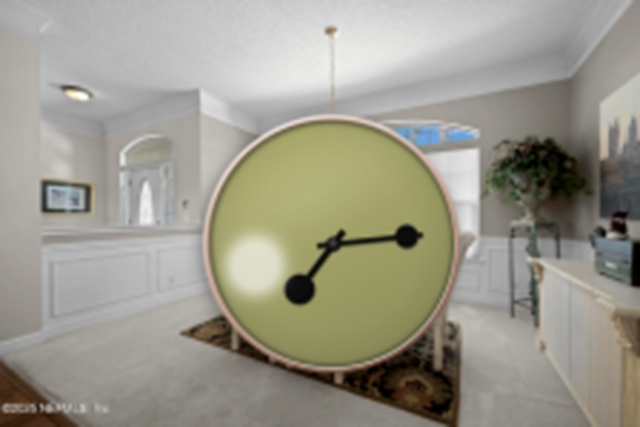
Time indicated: **7:14**
